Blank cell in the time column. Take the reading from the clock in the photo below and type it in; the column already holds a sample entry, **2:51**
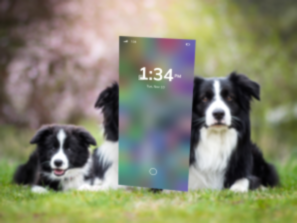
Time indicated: **1:34**
